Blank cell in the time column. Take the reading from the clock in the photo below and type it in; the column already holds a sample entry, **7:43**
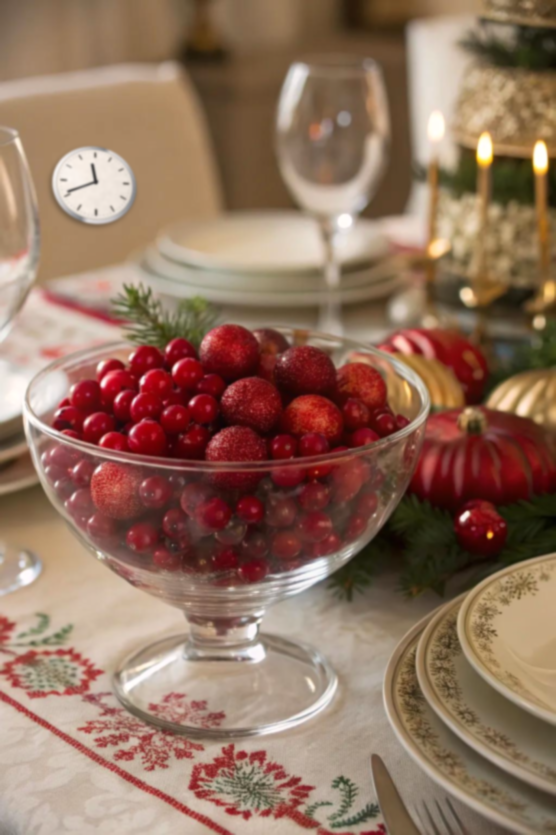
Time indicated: **11:41**
